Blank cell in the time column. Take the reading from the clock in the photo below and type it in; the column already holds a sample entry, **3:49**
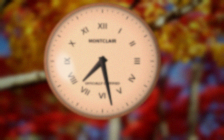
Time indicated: **7:28**
